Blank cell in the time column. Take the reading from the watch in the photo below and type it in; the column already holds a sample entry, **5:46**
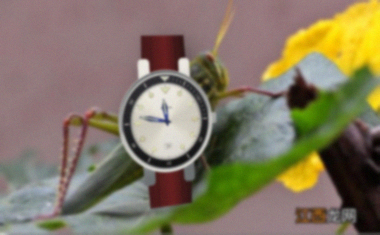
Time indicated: **11:47**
